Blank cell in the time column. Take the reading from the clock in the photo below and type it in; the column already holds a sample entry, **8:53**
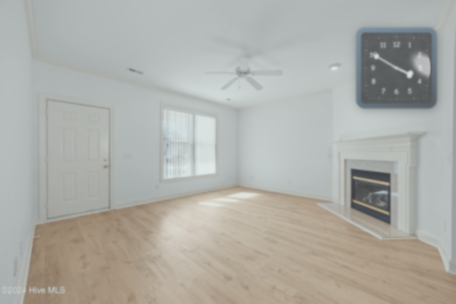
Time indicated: **3:50**
